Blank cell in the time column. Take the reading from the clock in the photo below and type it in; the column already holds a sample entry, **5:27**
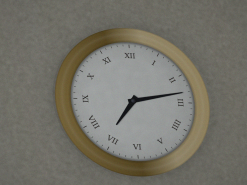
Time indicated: **7:13**
